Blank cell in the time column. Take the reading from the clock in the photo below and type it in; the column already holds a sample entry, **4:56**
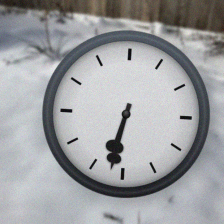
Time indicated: **6:32**
